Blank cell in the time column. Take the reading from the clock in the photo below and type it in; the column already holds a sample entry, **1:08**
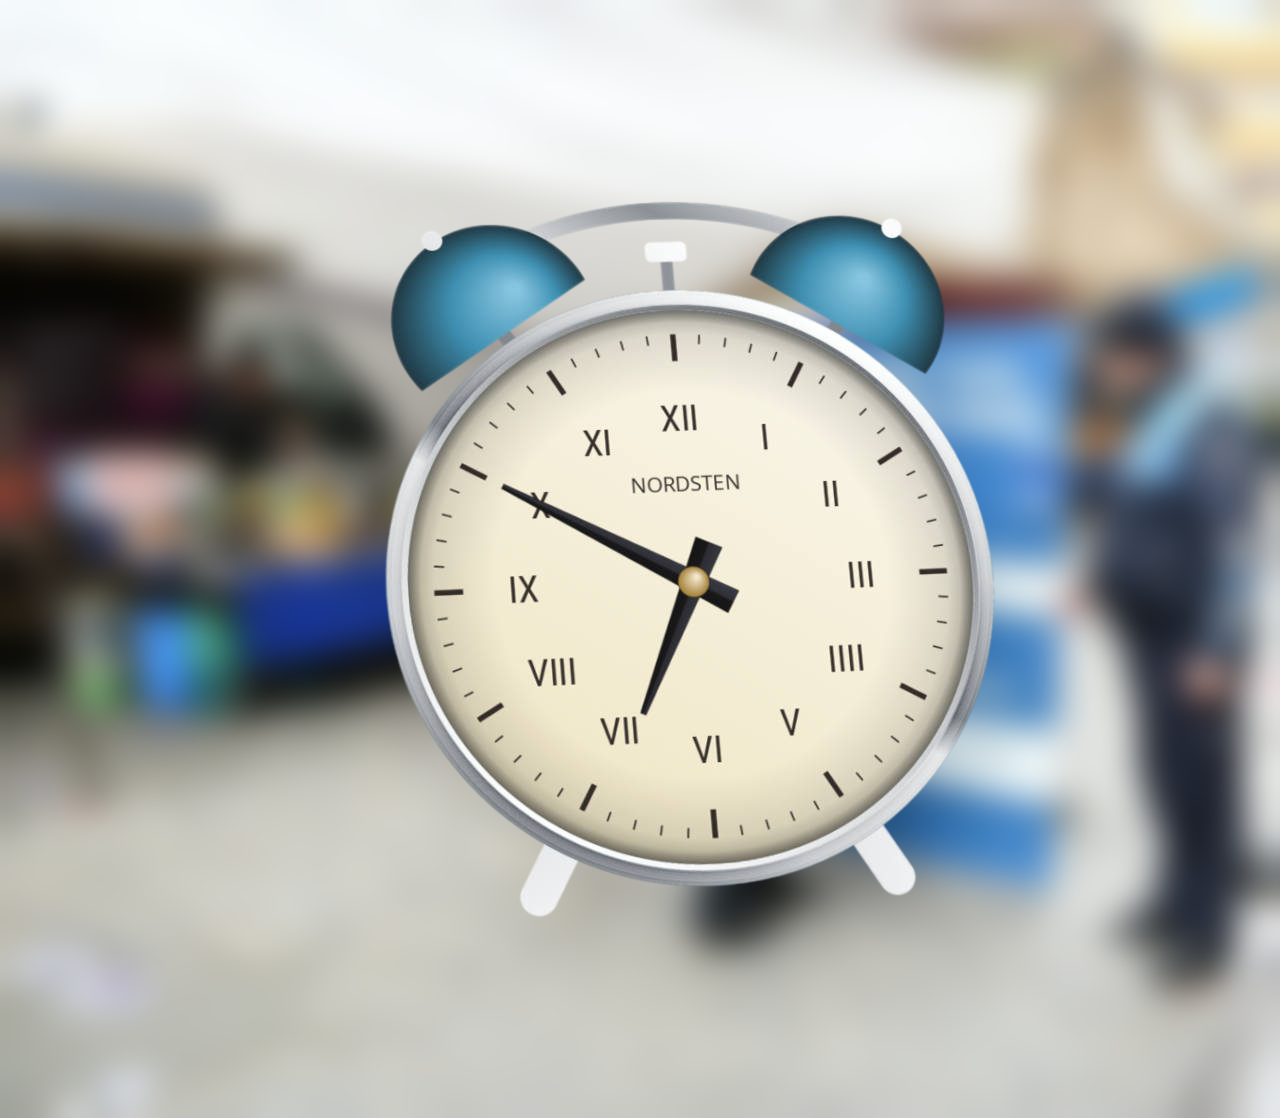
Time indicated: **6:50**
